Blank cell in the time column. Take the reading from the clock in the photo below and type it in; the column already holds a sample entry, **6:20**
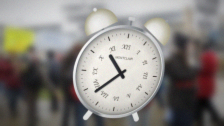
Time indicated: **10:38**
